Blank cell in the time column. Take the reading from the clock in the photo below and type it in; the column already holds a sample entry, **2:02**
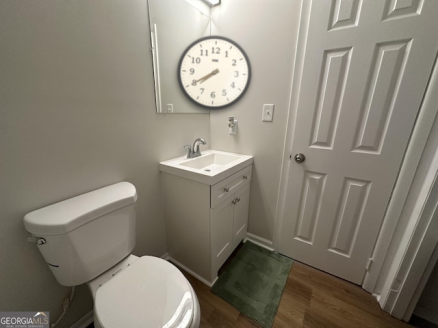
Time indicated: **7:40**
